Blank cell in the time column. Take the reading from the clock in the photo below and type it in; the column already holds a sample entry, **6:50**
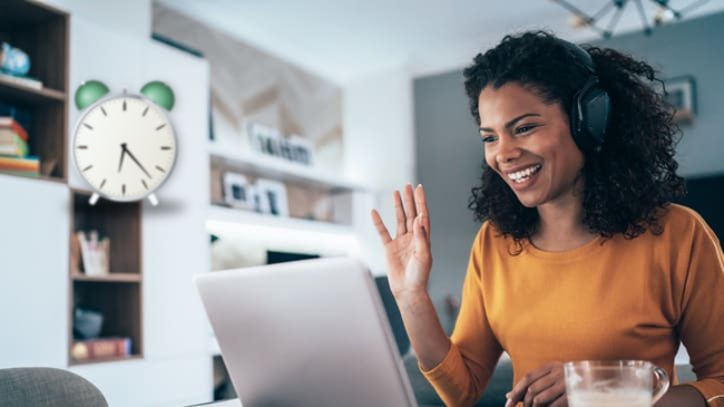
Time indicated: **6:23**
